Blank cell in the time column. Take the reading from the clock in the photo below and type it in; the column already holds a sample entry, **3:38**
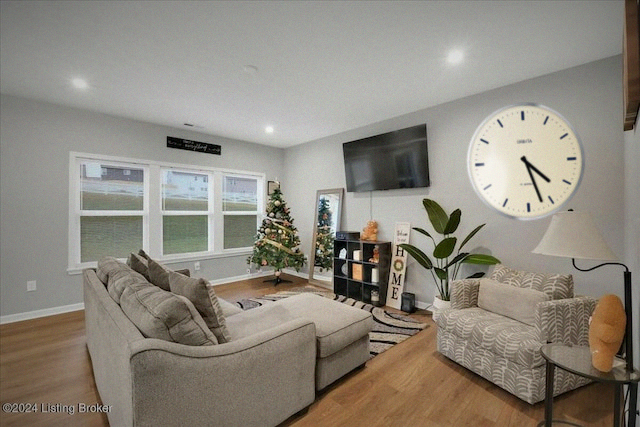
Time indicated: **4:27**
